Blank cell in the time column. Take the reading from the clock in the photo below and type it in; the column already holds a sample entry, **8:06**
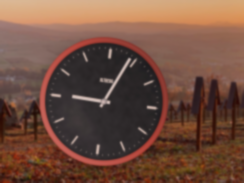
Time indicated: **9:04**
